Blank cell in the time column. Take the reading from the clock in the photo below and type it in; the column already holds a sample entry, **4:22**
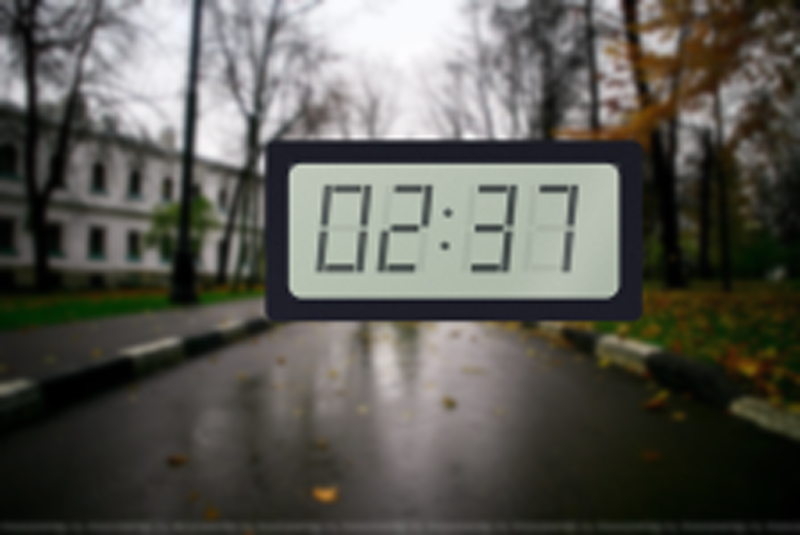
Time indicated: **2:37**
